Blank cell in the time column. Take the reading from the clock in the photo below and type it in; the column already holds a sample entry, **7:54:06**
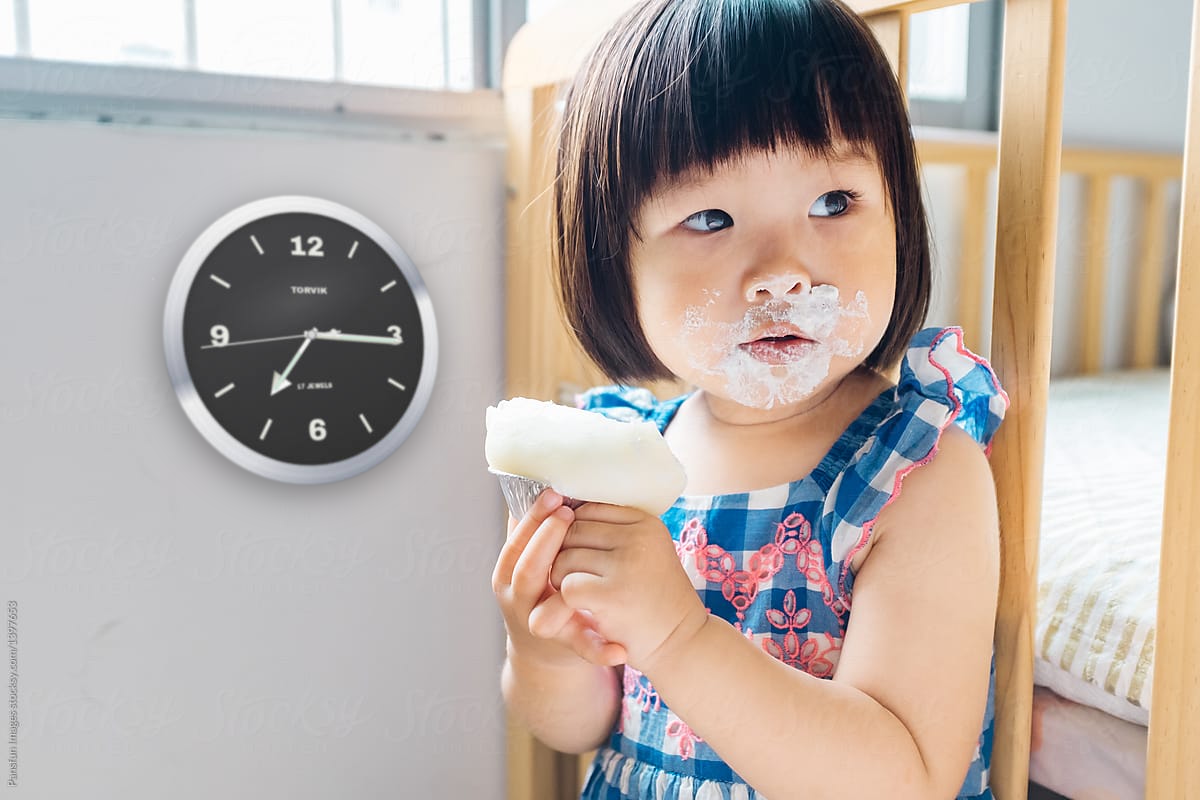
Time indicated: **7:15:44**
